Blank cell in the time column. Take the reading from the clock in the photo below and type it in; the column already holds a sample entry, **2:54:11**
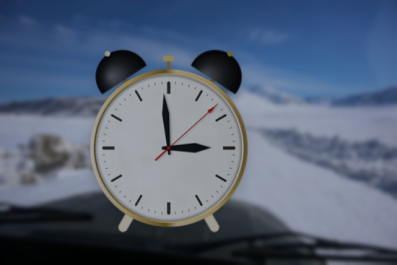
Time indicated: **2:59:08**
